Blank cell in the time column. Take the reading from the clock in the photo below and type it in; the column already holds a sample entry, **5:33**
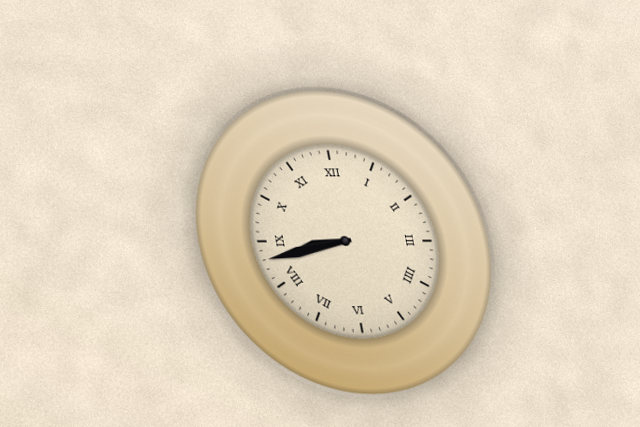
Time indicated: **8:43**
